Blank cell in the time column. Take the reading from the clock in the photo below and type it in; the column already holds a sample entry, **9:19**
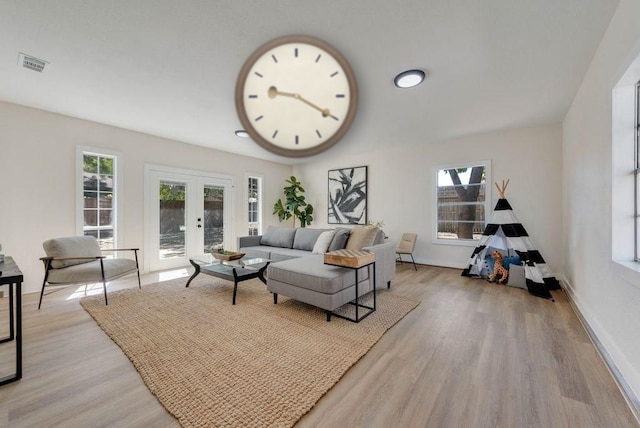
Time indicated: **9:20**
